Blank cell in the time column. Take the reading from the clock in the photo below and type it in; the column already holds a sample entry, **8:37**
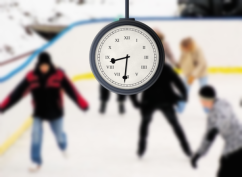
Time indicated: **8:31**
